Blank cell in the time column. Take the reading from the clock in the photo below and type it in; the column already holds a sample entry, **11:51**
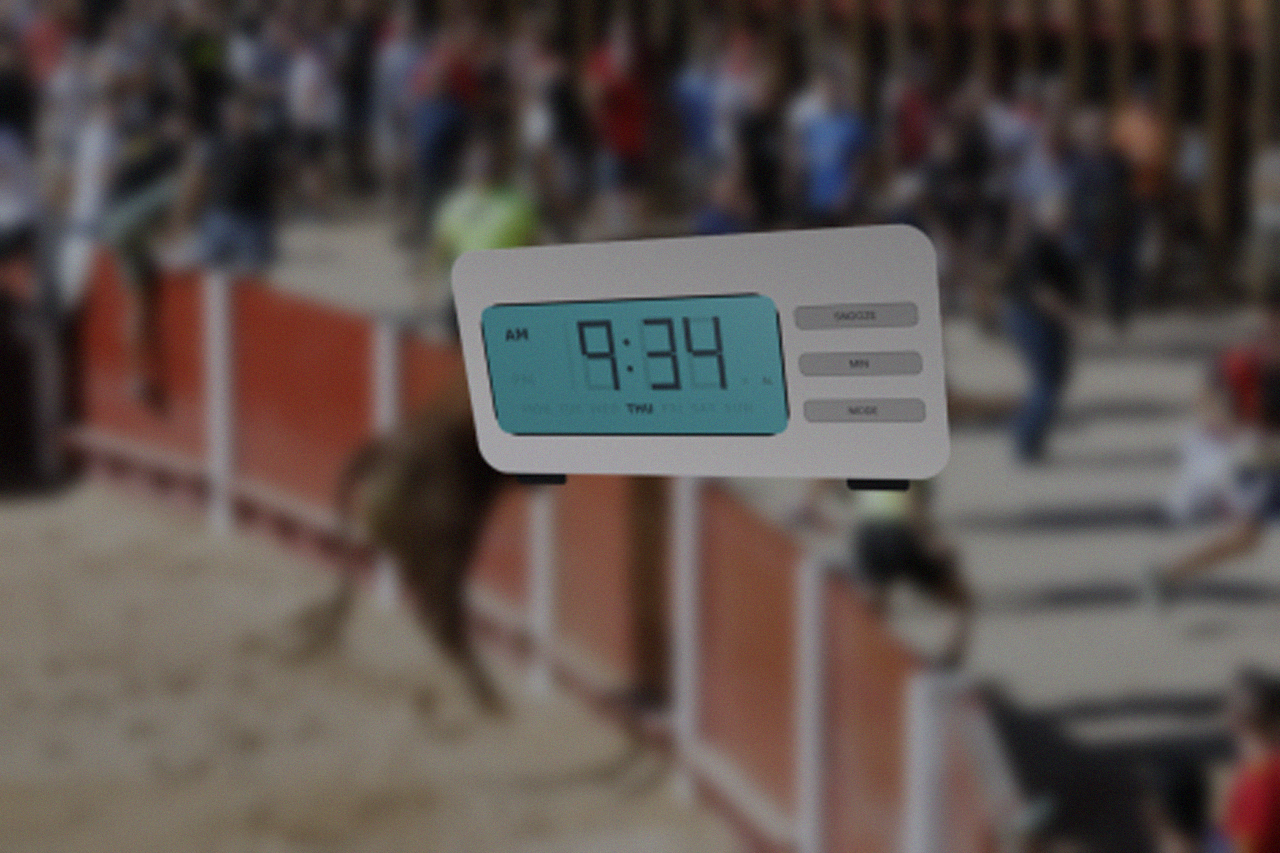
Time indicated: **9:34**
